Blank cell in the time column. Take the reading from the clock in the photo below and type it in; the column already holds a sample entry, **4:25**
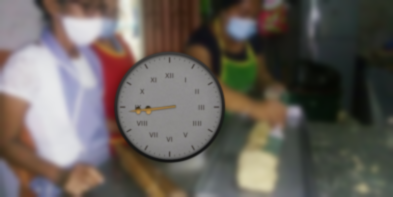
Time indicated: **8:44**
